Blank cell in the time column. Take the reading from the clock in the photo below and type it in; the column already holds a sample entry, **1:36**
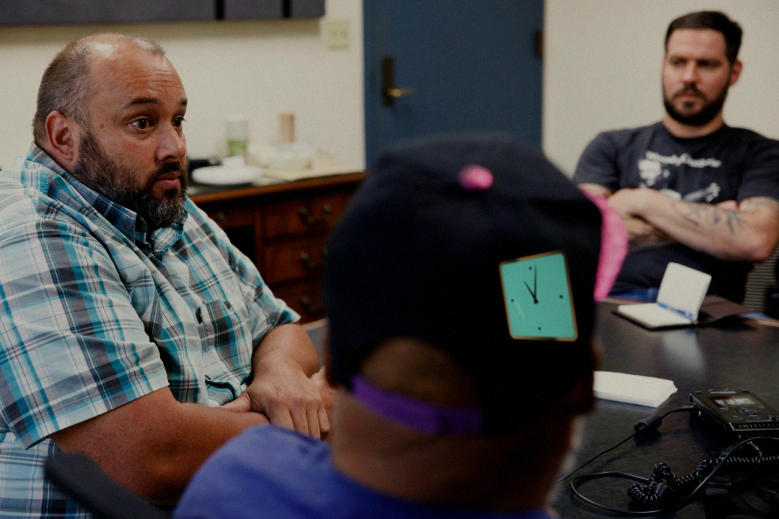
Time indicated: **11:02**
